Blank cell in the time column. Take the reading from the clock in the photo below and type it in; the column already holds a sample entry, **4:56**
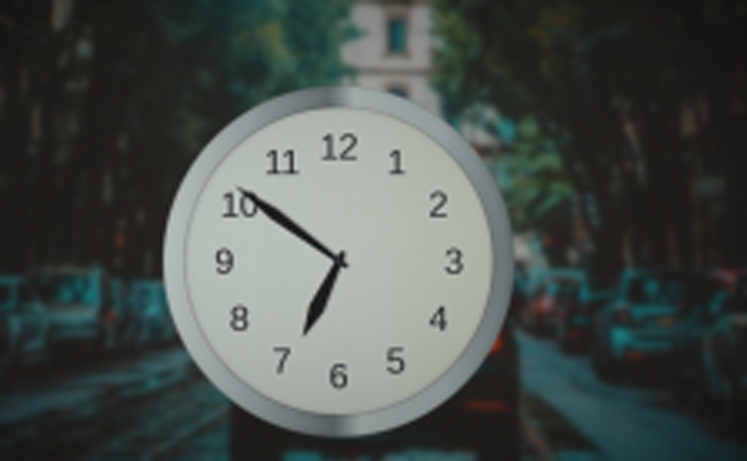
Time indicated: **6:51**
